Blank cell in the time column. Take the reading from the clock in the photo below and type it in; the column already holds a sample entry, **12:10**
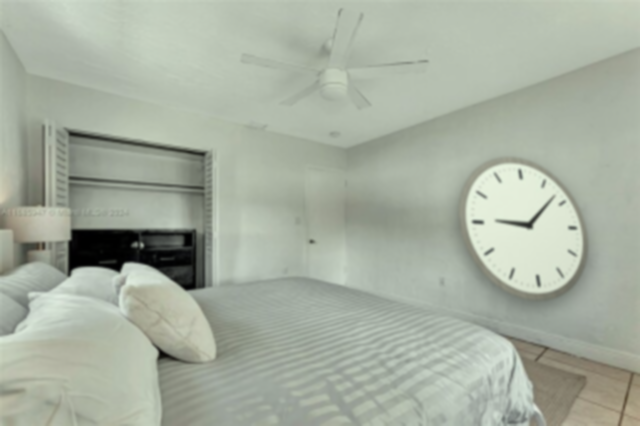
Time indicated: **9:08**
